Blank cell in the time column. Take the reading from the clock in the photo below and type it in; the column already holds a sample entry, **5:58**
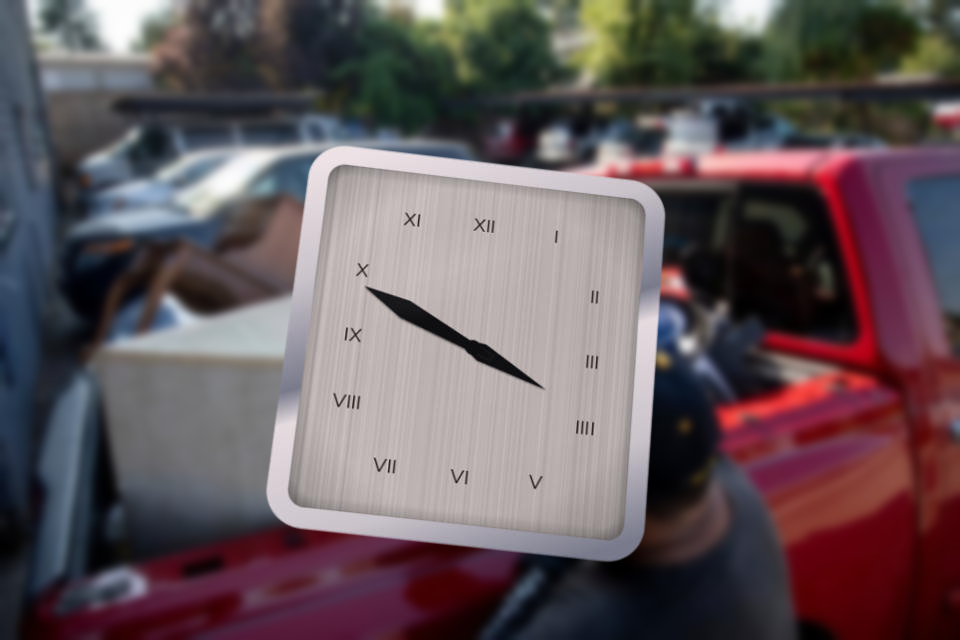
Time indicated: **3:49**
